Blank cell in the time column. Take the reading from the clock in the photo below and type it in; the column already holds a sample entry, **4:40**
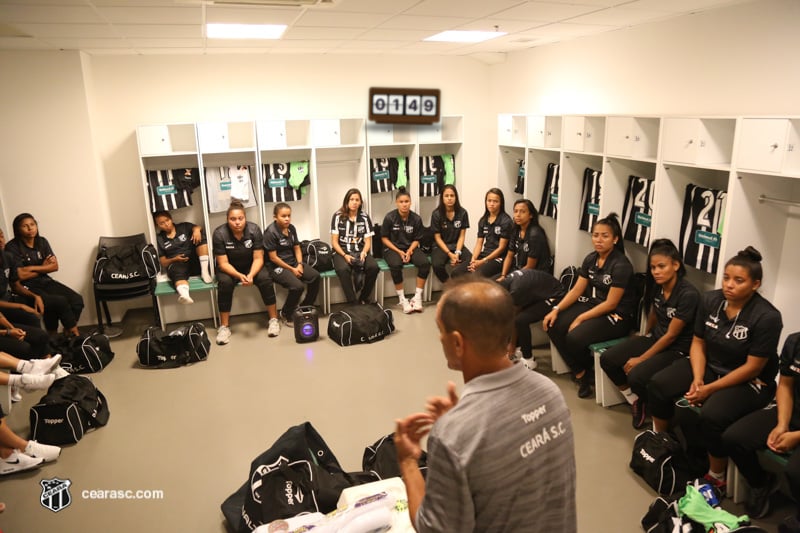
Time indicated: **1:49**
